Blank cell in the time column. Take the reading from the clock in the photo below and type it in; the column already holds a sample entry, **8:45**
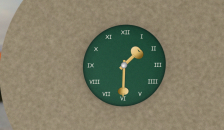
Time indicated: **1:30**
